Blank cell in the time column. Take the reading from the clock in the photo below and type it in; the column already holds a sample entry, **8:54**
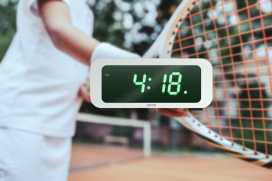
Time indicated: **4:18**
